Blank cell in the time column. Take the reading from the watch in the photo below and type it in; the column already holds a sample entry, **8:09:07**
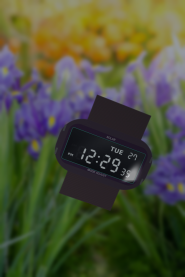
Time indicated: **12:29:35**
